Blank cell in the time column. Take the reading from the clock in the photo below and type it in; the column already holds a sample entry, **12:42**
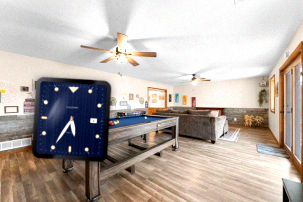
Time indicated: **5:35**
